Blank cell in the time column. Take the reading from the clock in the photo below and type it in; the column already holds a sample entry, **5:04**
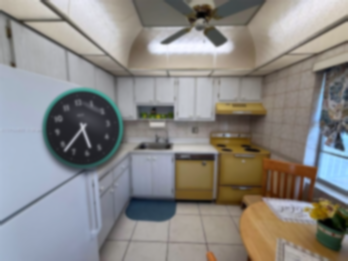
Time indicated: **5:38**
